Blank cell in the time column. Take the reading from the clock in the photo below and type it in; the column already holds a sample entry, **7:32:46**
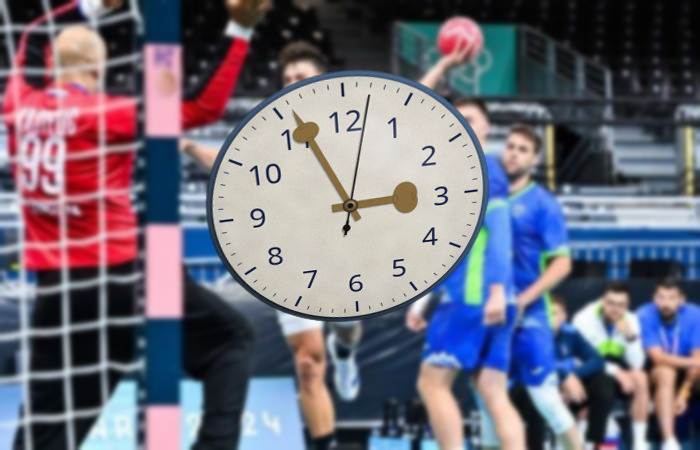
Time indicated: **2:56:02**
